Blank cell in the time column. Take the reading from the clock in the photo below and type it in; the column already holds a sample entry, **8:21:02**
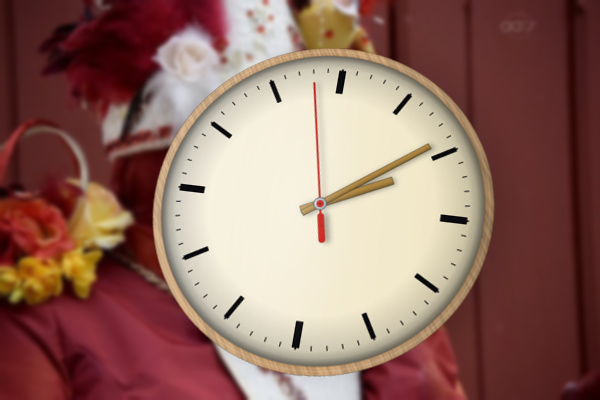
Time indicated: **2:08:58**
